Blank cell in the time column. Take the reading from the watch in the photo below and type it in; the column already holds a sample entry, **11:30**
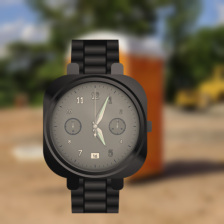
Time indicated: **5:04**
